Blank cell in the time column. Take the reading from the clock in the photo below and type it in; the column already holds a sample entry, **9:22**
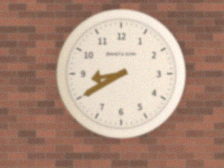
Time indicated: **8:40**
